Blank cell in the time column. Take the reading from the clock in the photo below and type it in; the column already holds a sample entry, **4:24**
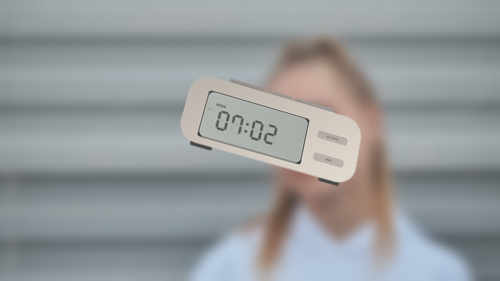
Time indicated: **7:02**
